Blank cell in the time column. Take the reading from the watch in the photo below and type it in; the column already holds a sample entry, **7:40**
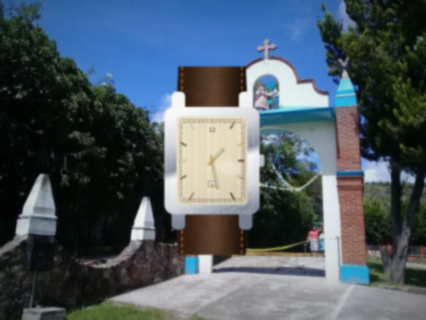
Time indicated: **1:28**
